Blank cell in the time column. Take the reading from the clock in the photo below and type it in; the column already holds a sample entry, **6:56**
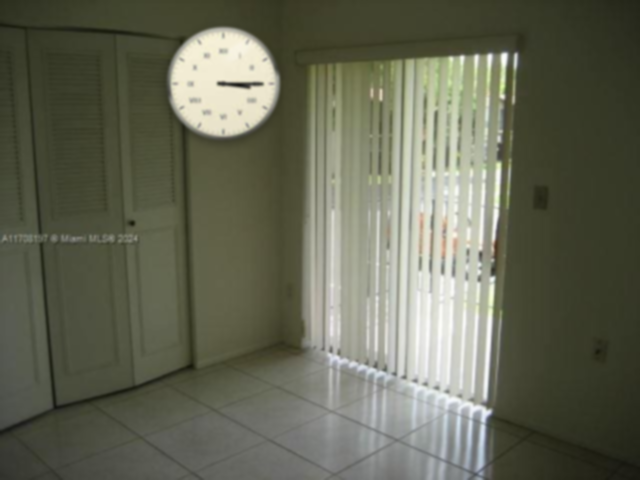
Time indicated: **3:15**
